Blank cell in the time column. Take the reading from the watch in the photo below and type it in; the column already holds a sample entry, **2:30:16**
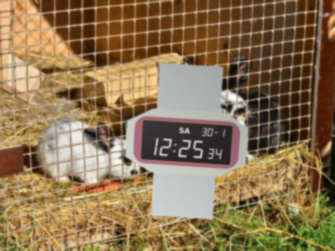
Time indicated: **12:25:34**
